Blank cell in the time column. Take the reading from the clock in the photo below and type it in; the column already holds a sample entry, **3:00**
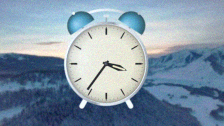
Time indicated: **3:36**
